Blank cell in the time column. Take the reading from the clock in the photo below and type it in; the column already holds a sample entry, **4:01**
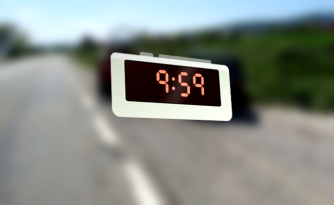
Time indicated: **9:59**
